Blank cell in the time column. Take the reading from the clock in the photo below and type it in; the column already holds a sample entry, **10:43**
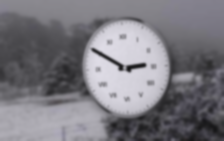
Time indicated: **2:50**
